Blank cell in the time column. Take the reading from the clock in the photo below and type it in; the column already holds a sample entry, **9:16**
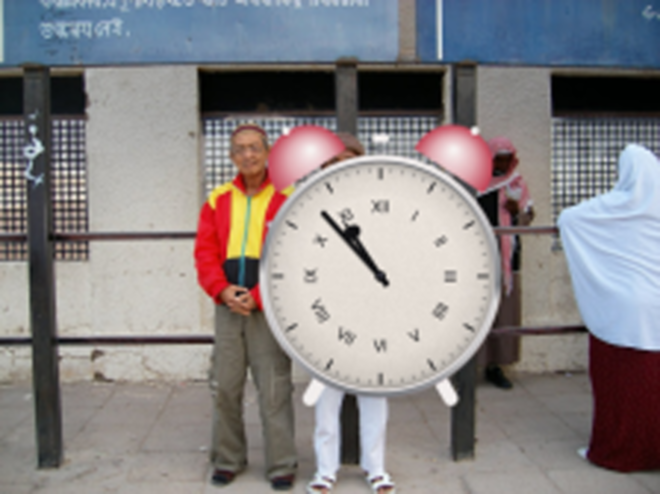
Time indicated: **10:53**
